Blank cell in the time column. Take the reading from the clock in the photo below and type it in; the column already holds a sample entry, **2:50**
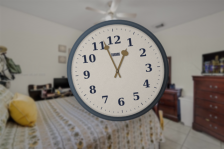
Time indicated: **12:57**
